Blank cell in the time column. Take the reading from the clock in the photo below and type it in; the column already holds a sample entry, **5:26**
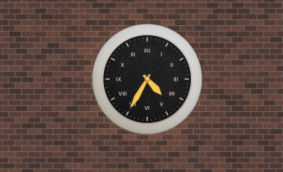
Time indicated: **4:35**
